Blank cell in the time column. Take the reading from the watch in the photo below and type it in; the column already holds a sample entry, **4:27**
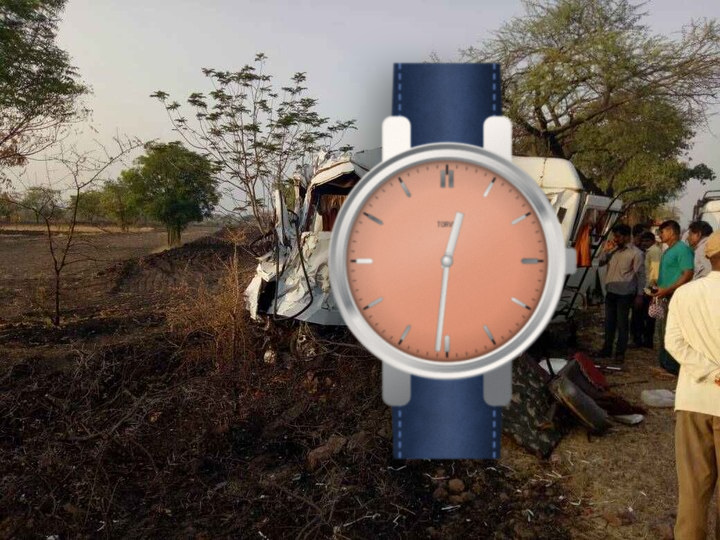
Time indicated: **12:31**
